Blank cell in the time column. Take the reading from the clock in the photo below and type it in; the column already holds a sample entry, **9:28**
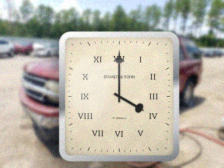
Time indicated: **4:00**
